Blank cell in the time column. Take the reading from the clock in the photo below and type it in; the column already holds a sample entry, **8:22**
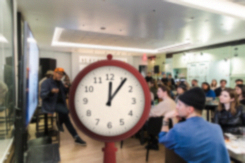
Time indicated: **12:06**
